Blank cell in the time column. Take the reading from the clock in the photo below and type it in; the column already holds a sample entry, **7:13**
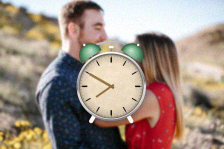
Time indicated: **7:50**
